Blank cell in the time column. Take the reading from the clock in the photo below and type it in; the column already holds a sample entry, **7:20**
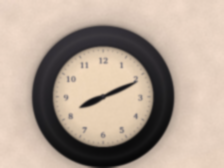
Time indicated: **8:11**
